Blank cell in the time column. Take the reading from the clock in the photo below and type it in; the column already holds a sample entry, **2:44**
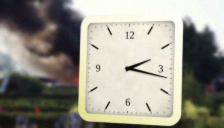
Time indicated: **2:17**
